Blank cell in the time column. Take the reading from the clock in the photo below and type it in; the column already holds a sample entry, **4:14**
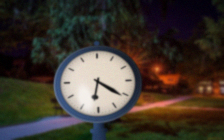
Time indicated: **6:21**
